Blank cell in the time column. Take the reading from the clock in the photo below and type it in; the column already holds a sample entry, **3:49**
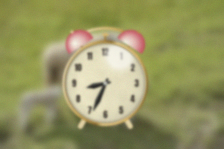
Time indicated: **8:34**
